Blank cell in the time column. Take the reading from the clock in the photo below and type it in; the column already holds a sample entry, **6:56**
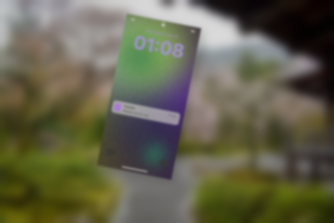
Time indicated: **1:08**
